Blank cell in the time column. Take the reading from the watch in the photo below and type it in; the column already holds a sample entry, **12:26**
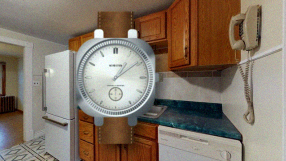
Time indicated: **1:09**
